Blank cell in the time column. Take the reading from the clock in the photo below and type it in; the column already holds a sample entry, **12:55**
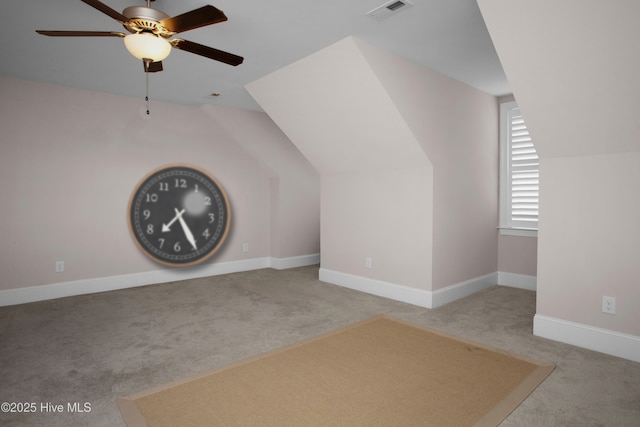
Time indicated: **7:25**
